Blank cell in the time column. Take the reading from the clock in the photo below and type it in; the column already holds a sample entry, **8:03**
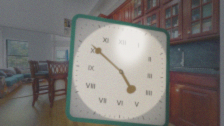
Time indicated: **4:51**
